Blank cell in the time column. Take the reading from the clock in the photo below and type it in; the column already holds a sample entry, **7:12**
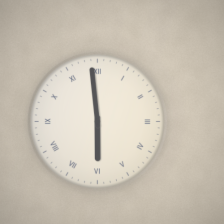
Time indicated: **5:59**
